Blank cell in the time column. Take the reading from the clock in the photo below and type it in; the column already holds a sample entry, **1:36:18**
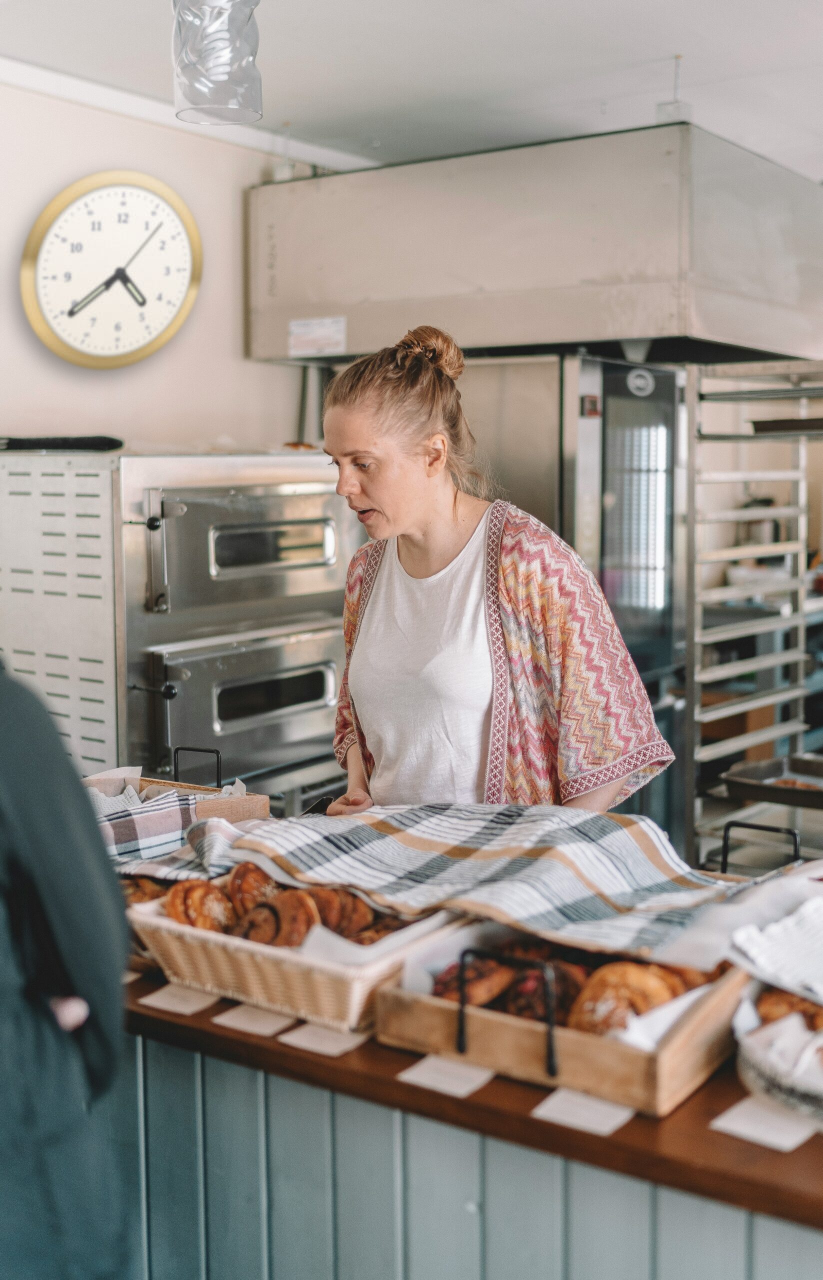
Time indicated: **4:39:07**
